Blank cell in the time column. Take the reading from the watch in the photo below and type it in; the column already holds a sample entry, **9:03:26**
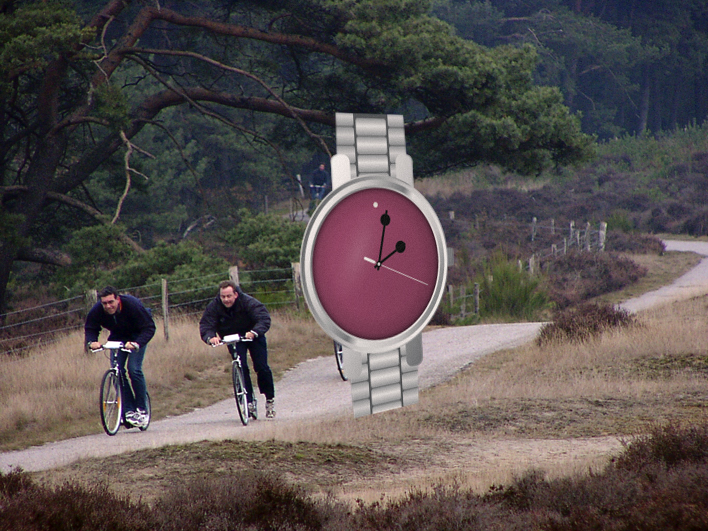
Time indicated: **2:02:19**
